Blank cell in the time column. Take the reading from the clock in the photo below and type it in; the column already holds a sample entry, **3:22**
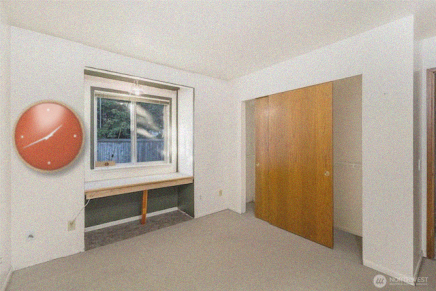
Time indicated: **1:41**
